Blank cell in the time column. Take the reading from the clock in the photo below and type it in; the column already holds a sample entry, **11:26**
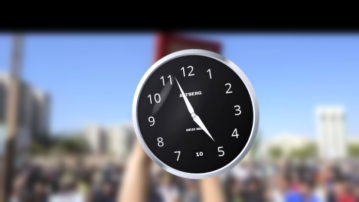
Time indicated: **4:57**
